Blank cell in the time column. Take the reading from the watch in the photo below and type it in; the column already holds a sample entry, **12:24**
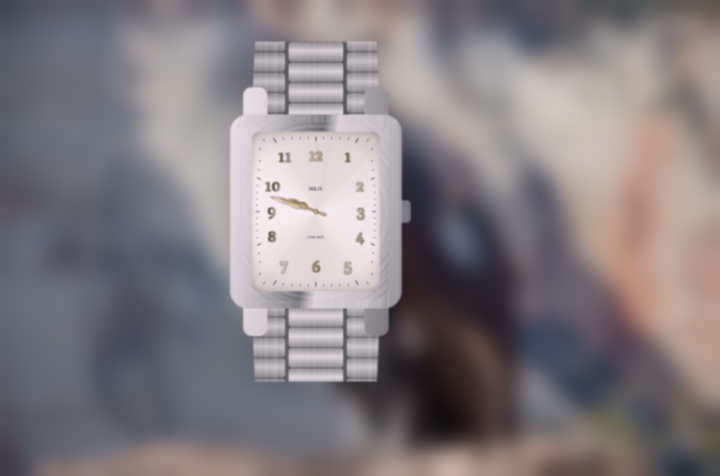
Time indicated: **9:48**
